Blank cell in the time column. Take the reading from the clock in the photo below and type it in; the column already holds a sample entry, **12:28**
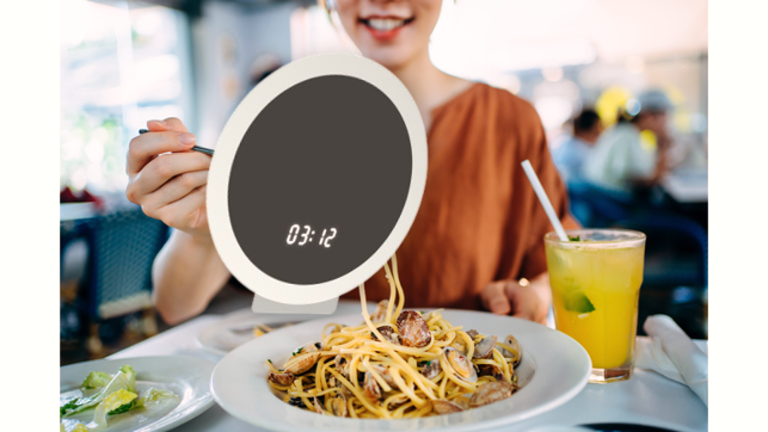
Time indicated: **3:12**
